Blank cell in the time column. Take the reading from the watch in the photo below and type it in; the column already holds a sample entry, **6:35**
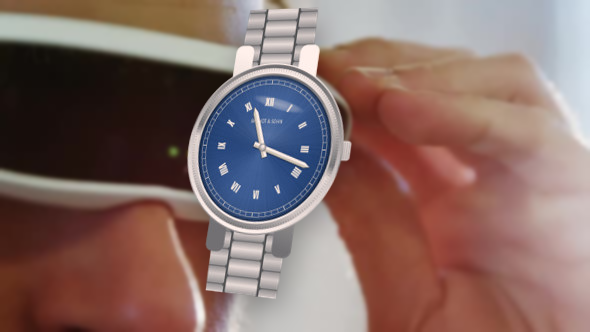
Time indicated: **11:18**
